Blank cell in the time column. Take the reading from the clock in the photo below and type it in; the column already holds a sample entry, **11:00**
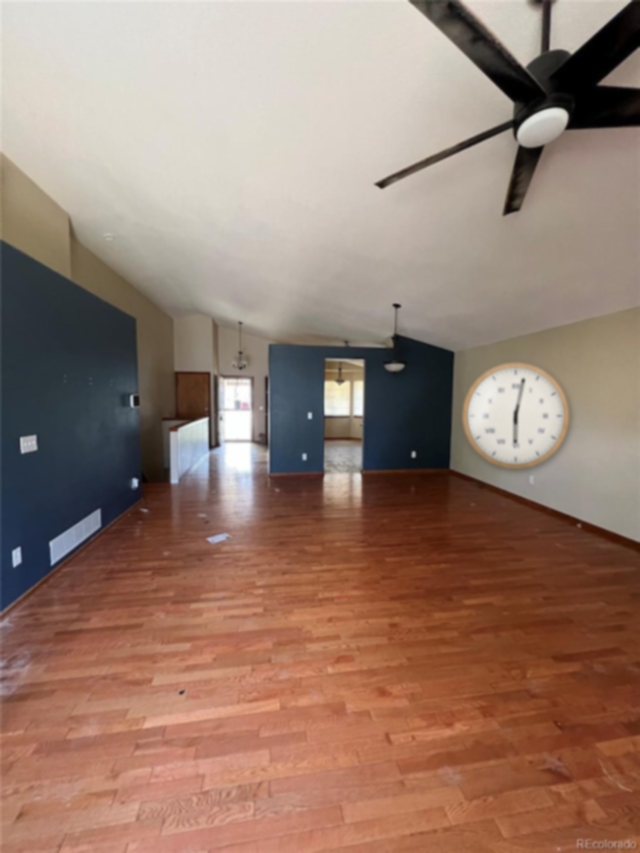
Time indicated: **6:02**
